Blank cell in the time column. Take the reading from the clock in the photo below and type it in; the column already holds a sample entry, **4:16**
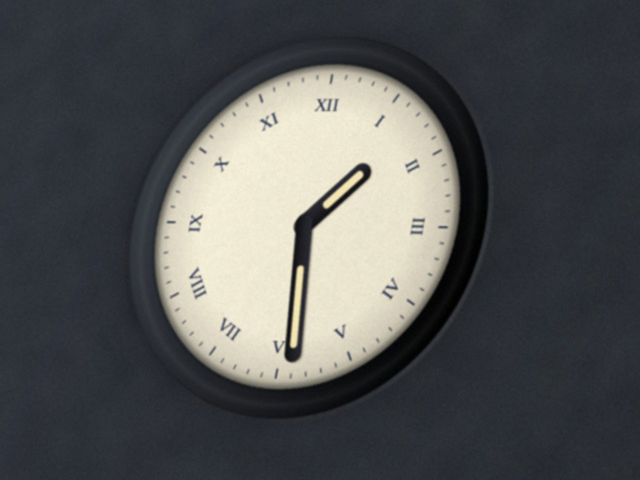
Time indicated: **1:29**
